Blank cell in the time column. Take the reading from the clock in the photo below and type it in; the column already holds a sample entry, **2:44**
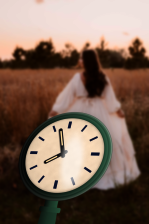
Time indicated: **7:57**
